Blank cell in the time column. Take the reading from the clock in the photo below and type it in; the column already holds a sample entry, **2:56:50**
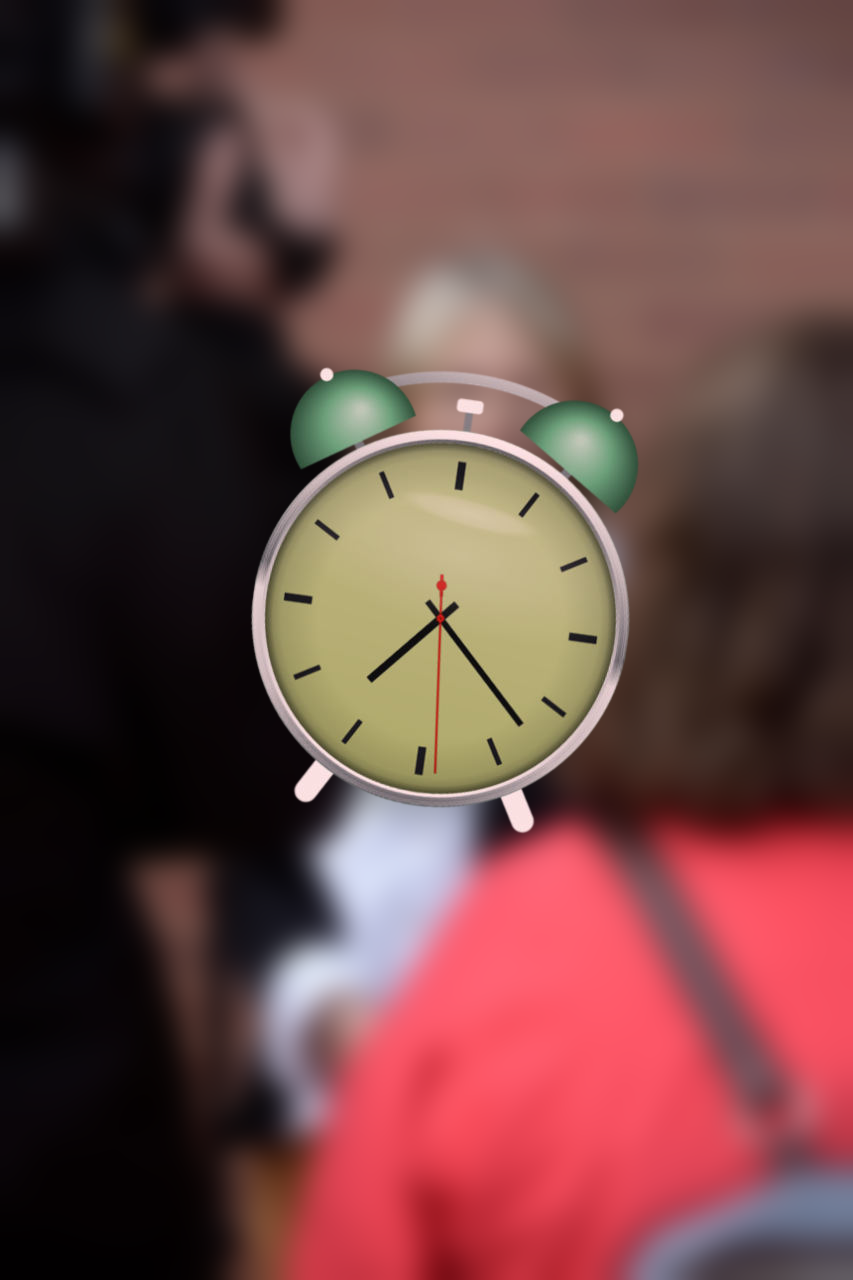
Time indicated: **7:22:29**
